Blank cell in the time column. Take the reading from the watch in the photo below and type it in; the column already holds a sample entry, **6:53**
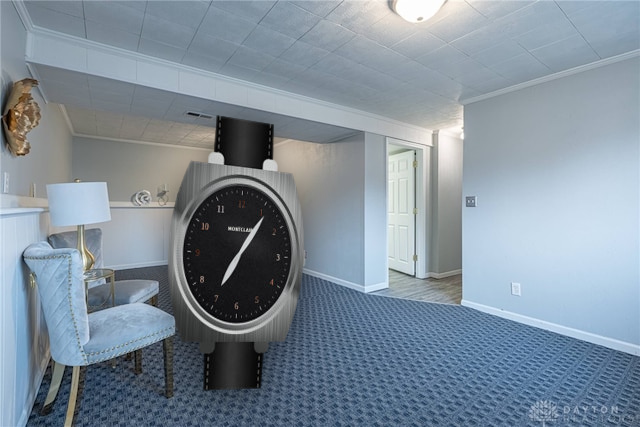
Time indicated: **7:06**
